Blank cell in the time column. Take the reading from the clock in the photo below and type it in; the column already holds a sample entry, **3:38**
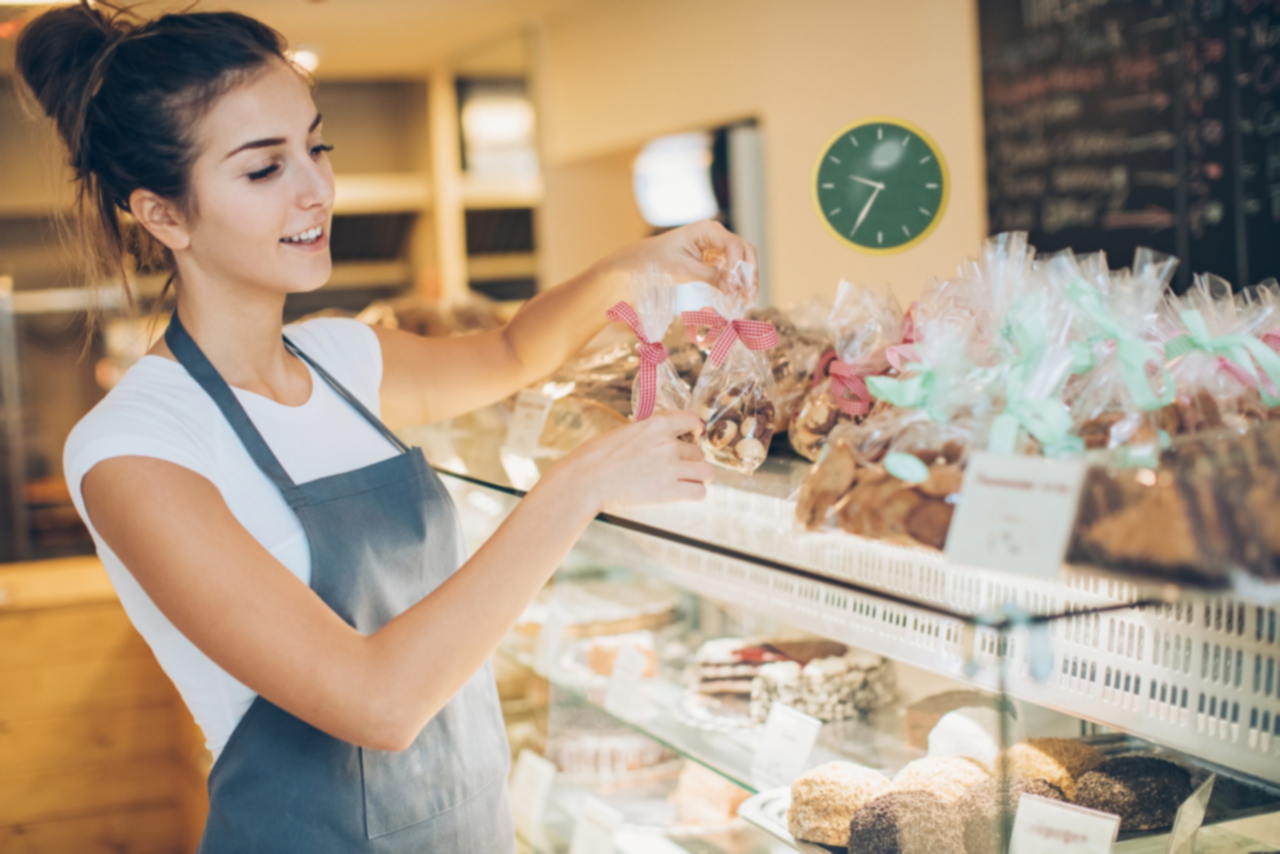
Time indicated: **9:35**
